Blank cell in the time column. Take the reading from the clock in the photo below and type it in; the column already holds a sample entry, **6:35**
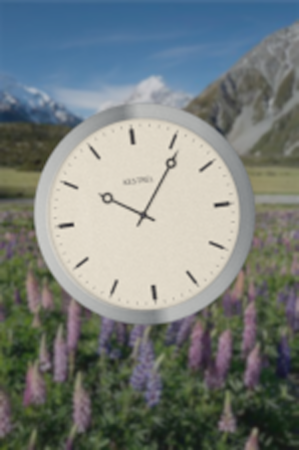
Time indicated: **10:06**
